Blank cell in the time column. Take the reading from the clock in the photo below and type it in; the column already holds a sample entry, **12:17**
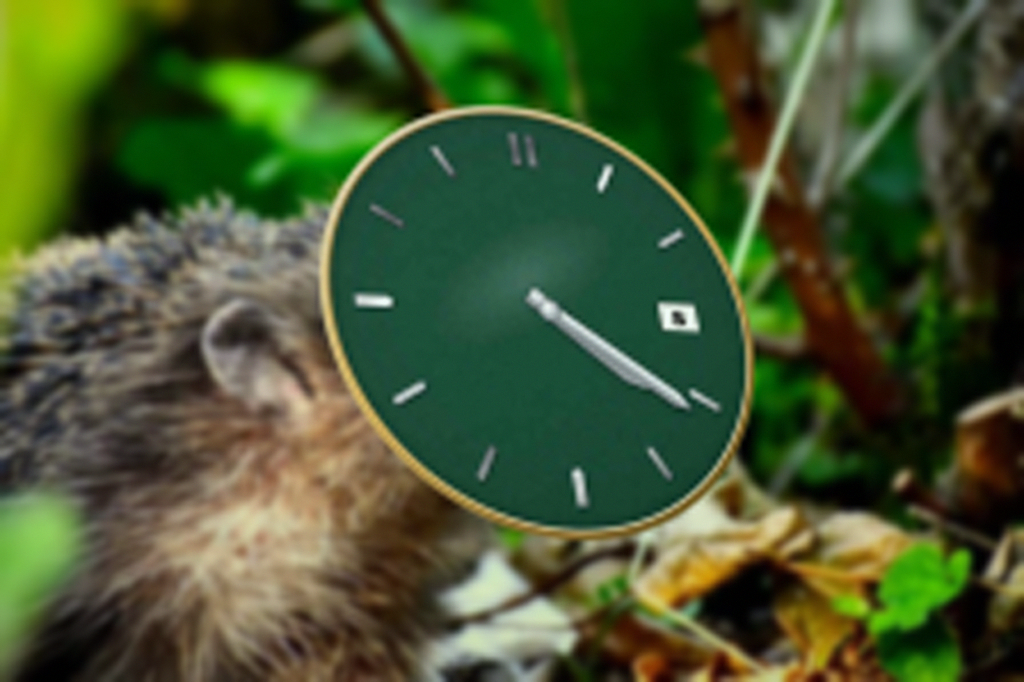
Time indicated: **4:21**
